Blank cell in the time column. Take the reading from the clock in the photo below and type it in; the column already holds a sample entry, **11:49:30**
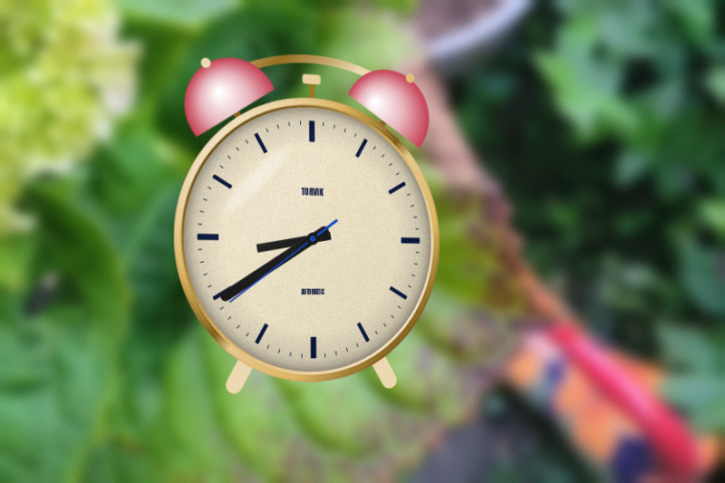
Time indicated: **8:39:39**
